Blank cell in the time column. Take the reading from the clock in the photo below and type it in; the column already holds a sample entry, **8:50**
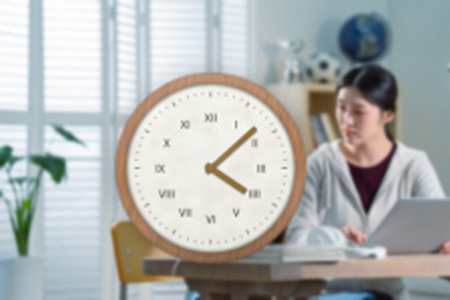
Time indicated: **4:08**
